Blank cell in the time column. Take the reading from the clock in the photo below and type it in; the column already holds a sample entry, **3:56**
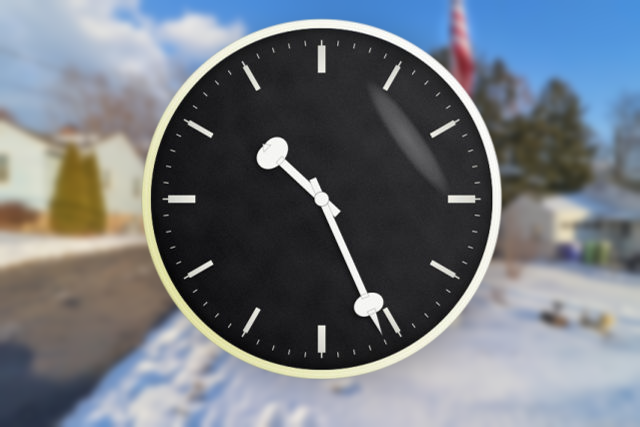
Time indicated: **10:26**
